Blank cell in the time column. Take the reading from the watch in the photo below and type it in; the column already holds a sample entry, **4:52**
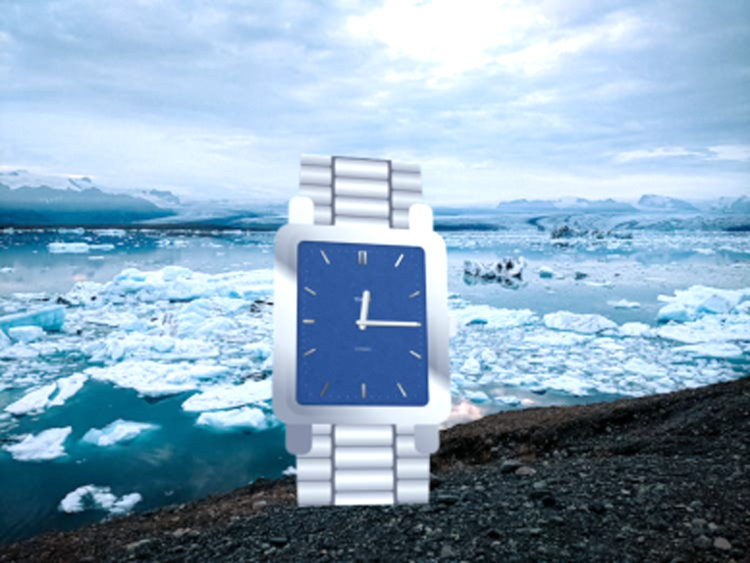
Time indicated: **12:15**
